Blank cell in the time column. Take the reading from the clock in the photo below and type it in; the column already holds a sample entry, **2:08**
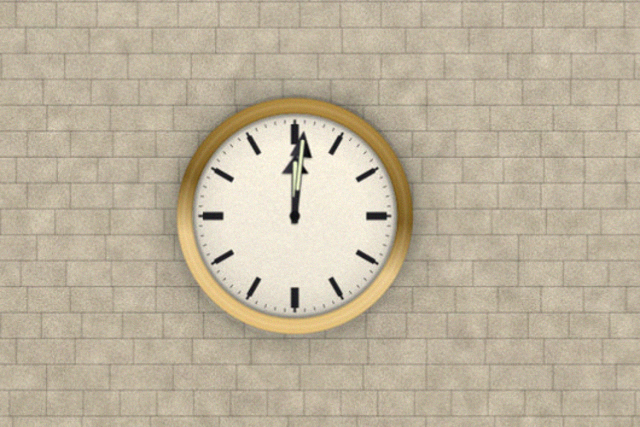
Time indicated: **12:01**
